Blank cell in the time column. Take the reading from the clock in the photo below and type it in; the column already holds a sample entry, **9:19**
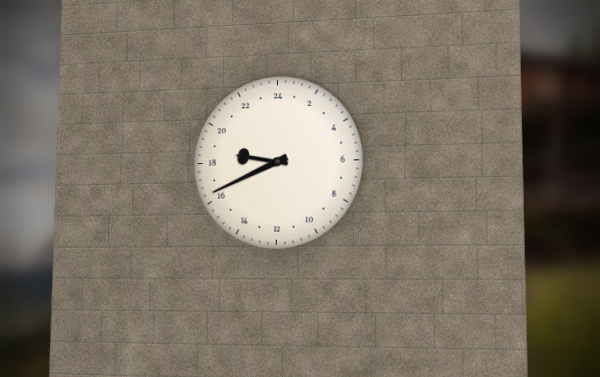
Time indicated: **18:41**
